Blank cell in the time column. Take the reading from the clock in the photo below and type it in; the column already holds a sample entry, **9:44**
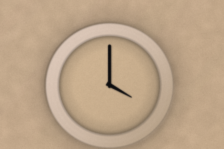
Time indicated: **4:00**
